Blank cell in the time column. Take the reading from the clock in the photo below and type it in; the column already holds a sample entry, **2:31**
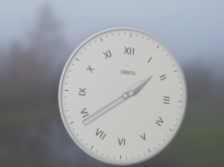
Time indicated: **1:39**
